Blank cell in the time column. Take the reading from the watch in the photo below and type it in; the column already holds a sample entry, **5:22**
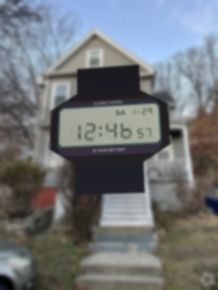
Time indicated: **12:46**
